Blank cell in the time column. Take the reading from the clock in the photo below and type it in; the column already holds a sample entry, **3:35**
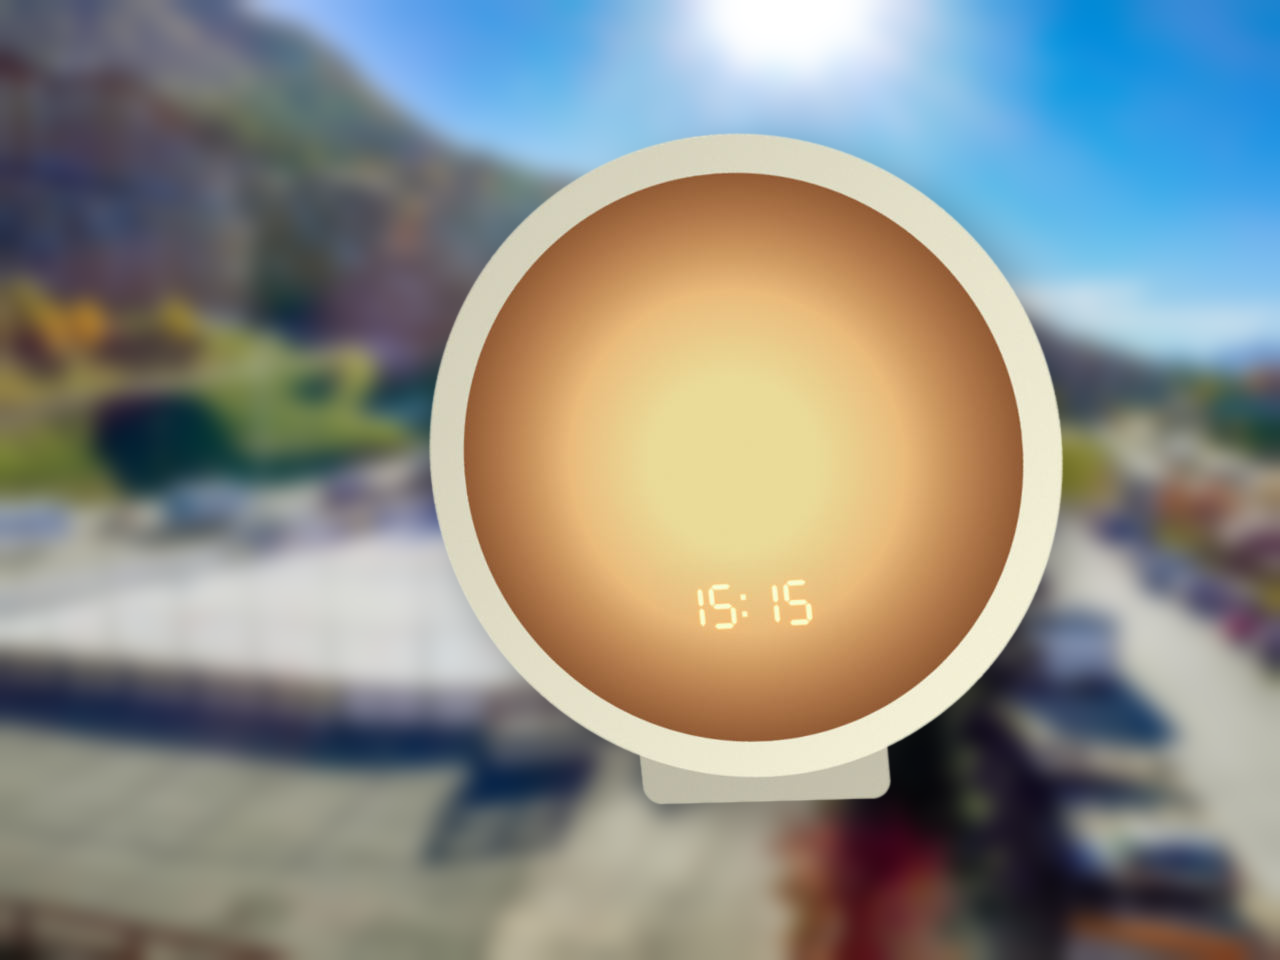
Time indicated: **15:15**
